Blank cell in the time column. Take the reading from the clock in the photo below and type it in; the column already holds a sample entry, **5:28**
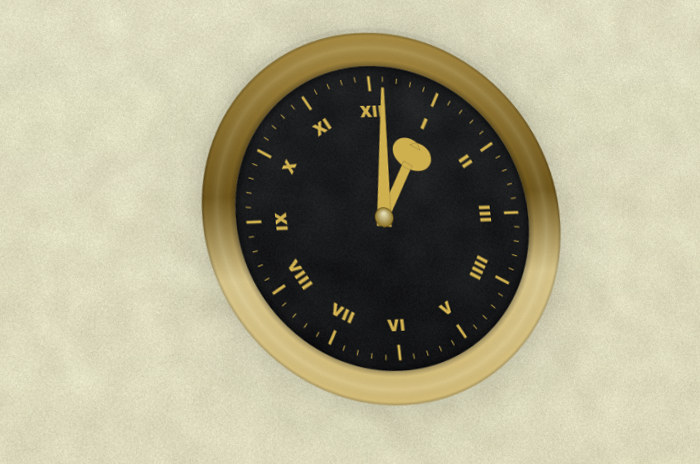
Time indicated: **1:01**
